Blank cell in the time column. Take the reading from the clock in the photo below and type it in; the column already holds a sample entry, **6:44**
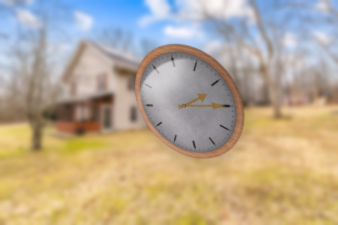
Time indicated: **2:15**
